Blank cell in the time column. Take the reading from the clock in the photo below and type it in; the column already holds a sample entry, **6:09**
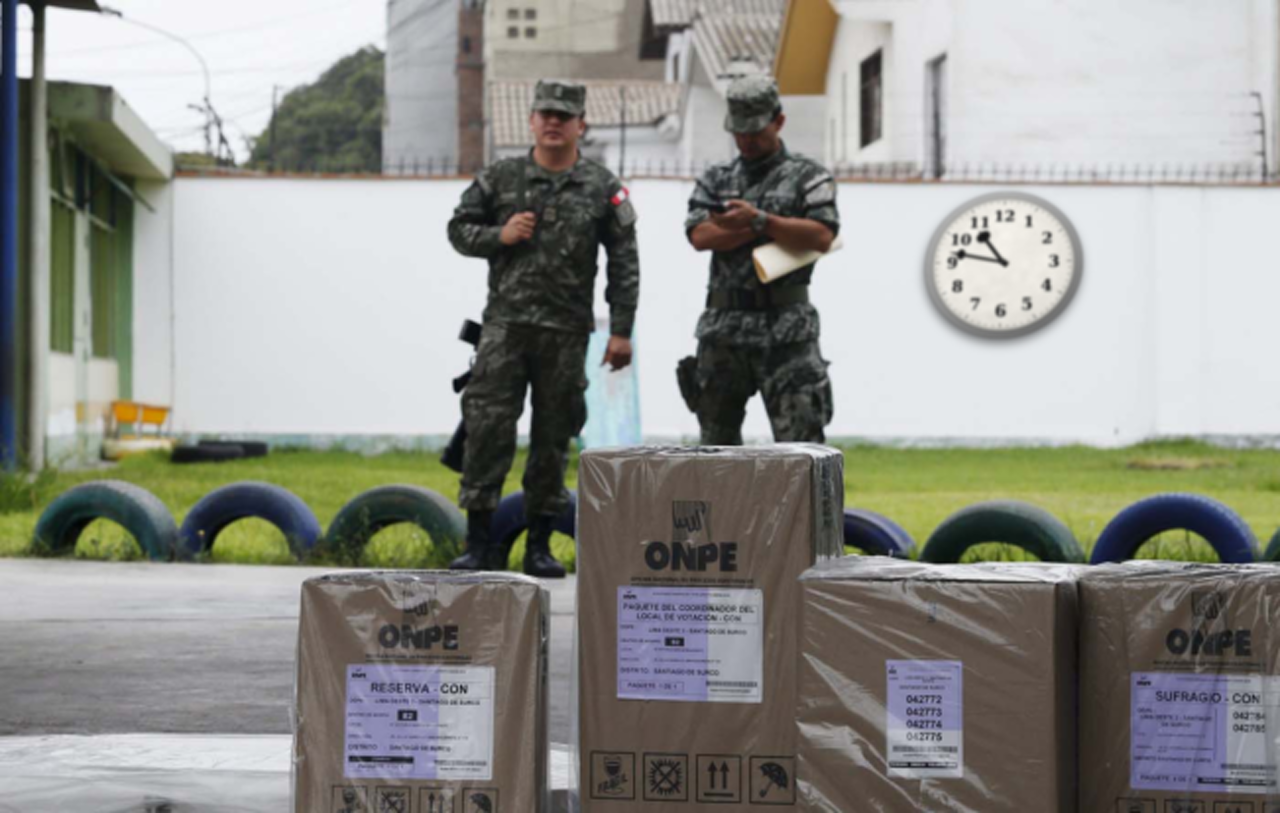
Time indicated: **10:47**
